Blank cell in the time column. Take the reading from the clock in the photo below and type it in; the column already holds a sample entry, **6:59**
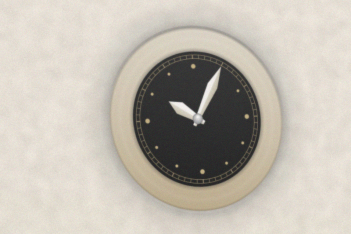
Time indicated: **10:05**
